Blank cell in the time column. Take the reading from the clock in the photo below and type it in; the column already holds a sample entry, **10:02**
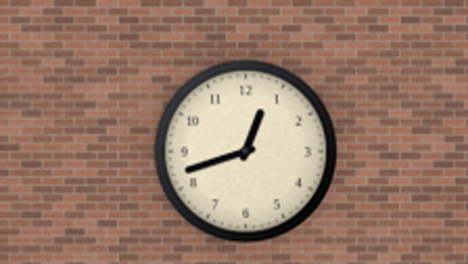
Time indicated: **12:42**
